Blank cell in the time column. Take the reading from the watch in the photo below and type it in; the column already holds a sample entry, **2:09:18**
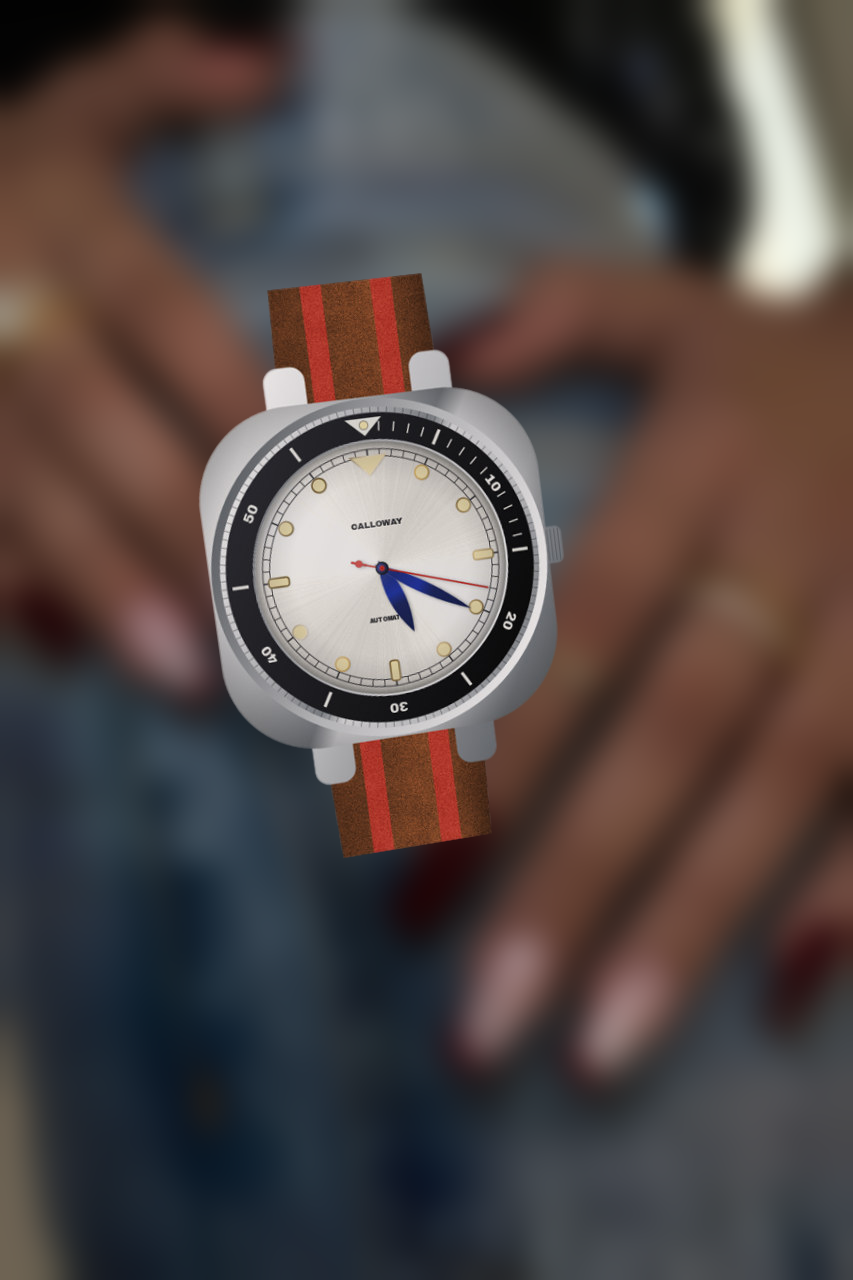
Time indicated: **5:20:18**
